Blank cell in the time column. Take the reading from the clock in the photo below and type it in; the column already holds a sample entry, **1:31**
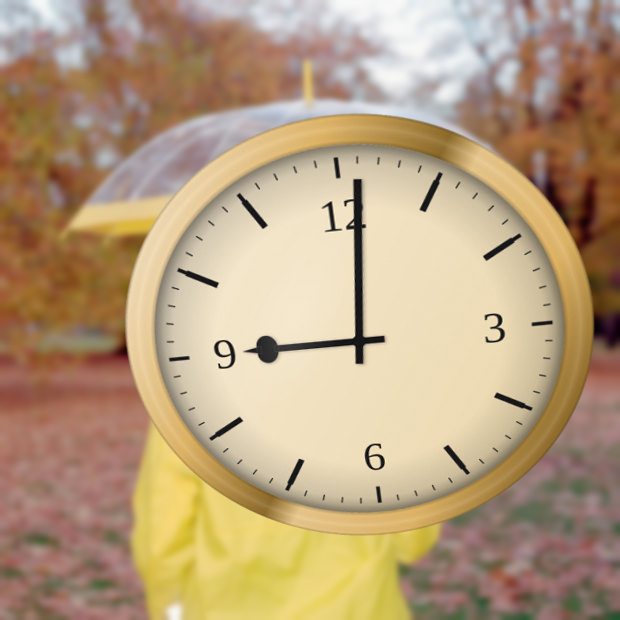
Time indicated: **9:01**
